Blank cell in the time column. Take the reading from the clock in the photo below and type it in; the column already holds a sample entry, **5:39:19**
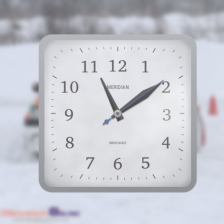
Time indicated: **11:09:09**
